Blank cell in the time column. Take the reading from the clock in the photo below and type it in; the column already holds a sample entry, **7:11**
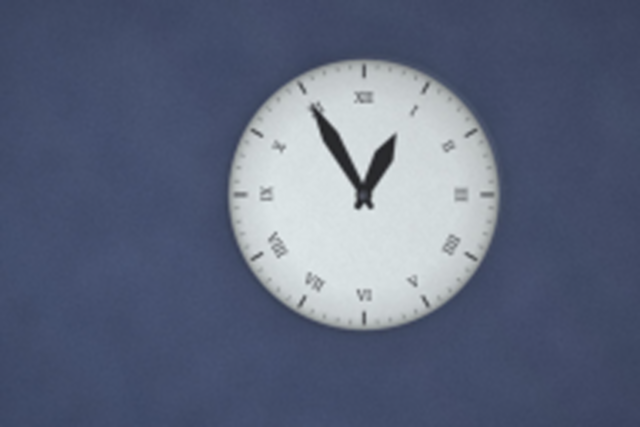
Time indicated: **12:55**
